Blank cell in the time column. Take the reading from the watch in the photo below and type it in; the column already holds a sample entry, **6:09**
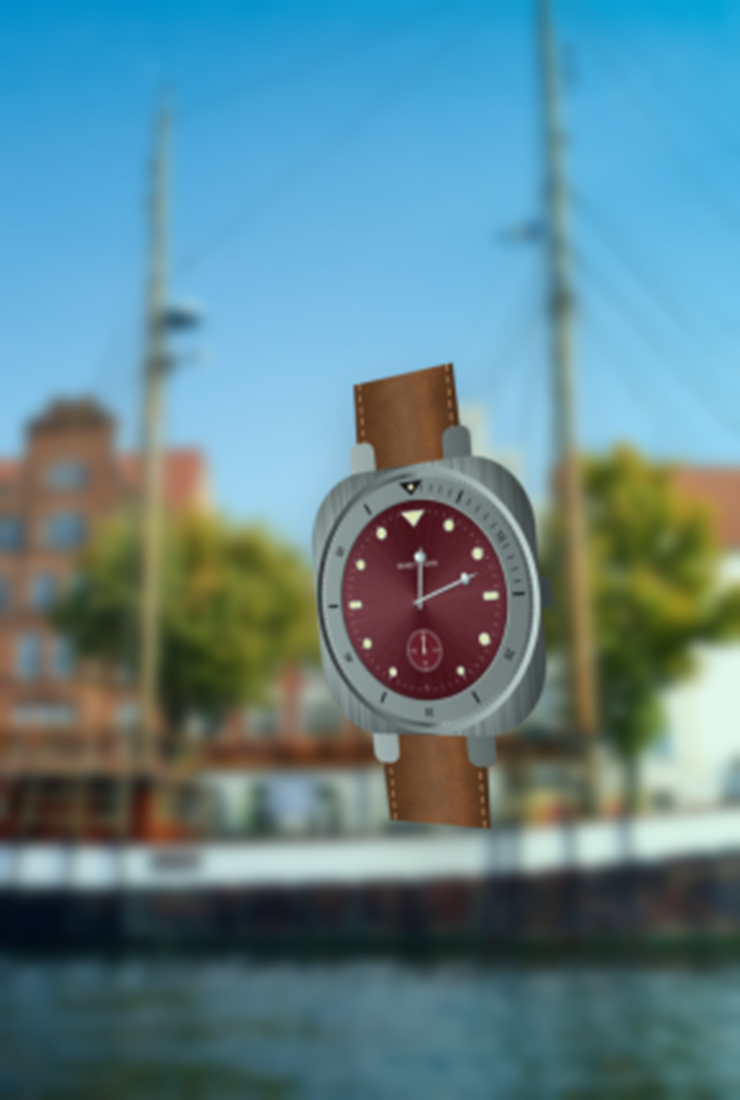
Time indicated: **12:12**
